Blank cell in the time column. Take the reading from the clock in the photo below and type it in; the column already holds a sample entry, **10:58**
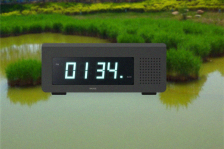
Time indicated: **1:34**
